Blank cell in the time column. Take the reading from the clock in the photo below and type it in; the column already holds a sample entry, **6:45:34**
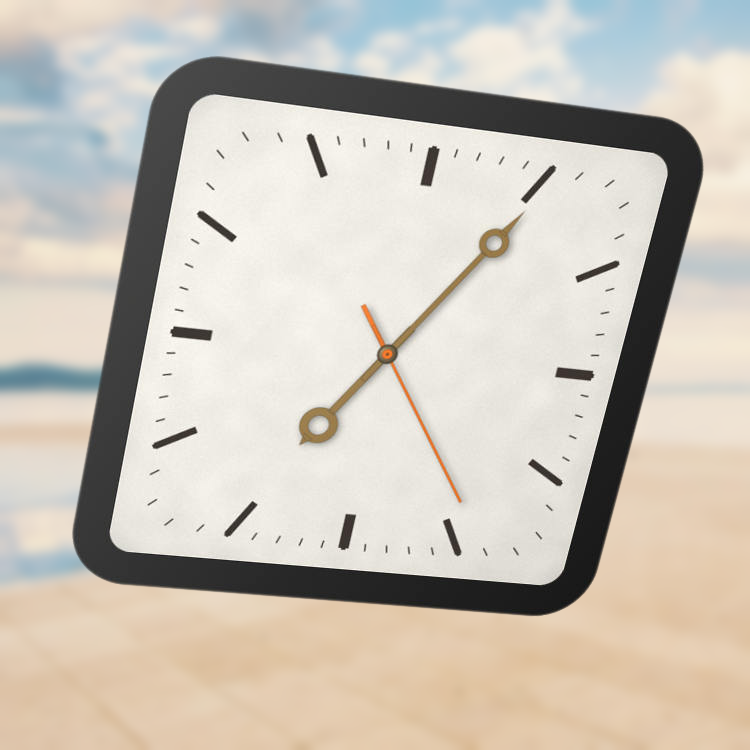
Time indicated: **7:05:24**
